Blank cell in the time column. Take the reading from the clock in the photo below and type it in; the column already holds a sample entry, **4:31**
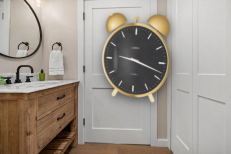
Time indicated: **9:18**
